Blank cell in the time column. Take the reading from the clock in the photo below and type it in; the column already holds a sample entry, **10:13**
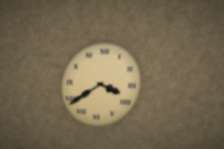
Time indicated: **3:39**
